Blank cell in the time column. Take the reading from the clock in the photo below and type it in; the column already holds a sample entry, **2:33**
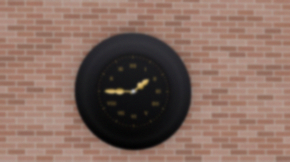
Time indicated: **1:45**
